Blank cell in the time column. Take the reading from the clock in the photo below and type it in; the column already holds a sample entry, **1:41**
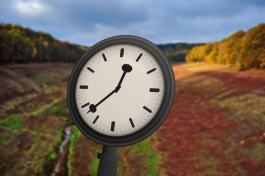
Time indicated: **12:38**
